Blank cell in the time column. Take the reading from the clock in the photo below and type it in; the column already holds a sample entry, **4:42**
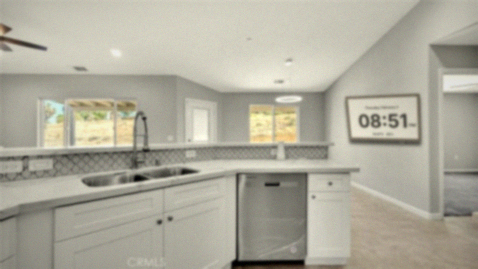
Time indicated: **8:51**
